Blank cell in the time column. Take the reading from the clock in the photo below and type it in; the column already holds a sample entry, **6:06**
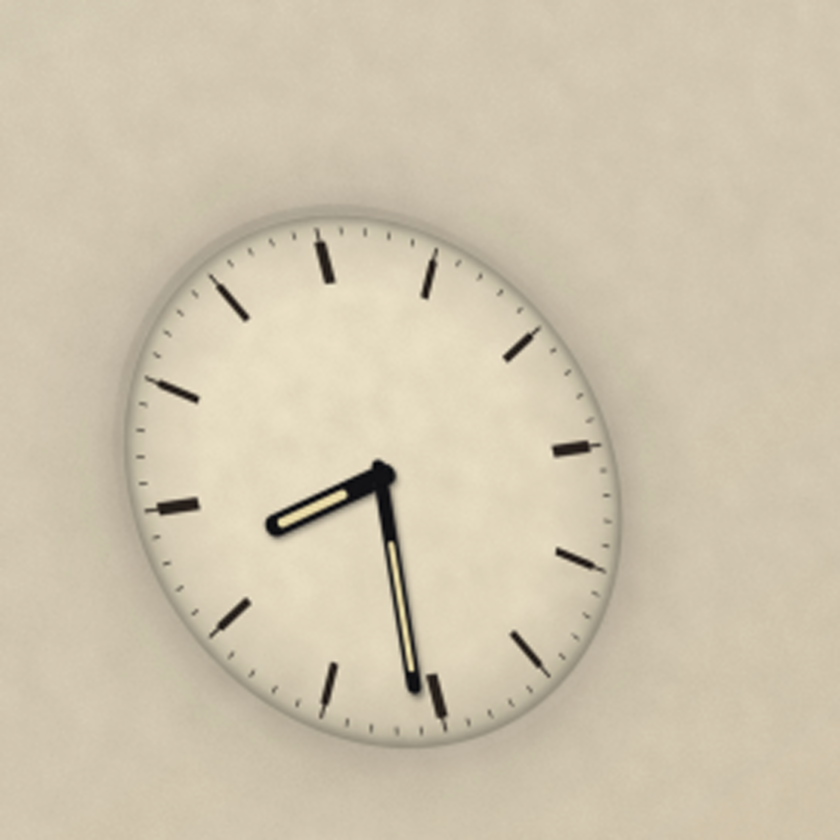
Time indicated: **8:31**
